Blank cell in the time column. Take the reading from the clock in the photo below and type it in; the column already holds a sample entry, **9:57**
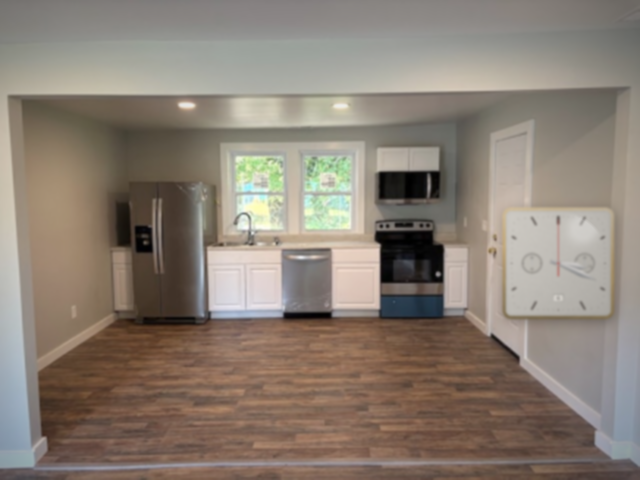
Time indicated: **3:19**
